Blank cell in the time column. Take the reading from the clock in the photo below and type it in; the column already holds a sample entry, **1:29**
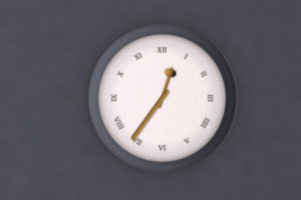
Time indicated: **12:36**
